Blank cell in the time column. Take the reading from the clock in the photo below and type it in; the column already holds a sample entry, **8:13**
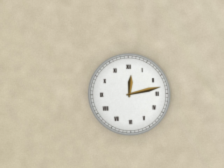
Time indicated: **12:13**
